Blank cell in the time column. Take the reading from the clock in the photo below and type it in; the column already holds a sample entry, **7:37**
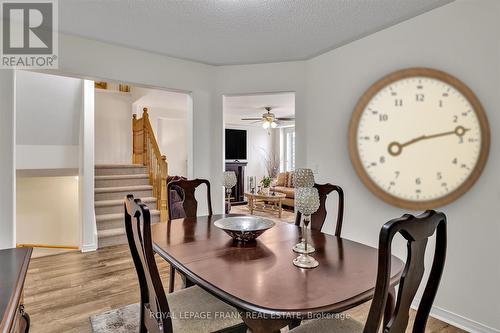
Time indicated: **8:13**
